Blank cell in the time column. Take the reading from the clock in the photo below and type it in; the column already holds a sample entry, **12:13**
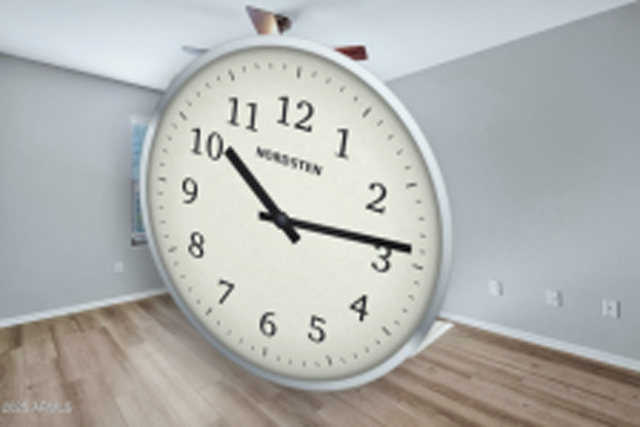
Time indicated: **10:14**
